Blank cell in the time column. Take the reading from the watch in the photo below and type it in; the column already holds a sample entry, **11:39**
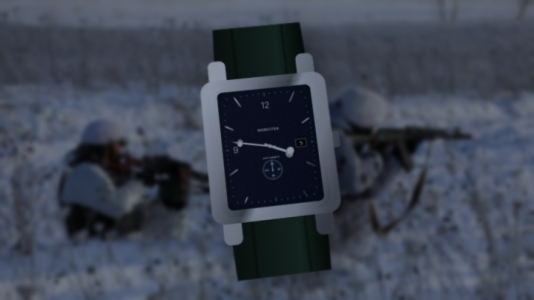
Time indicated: **3:47**
